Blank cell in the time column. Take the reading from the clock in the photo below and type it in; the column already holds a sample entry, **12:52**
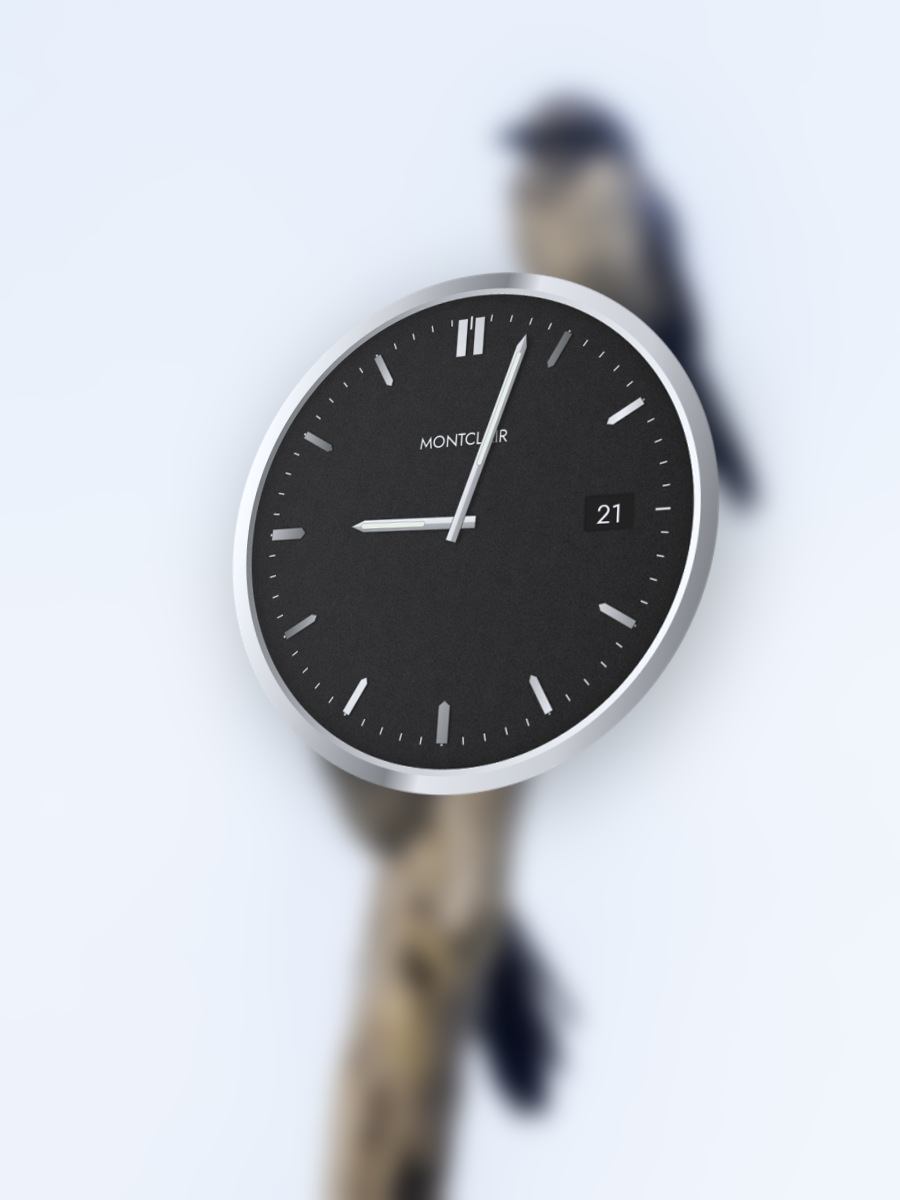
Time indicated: **9:03**
